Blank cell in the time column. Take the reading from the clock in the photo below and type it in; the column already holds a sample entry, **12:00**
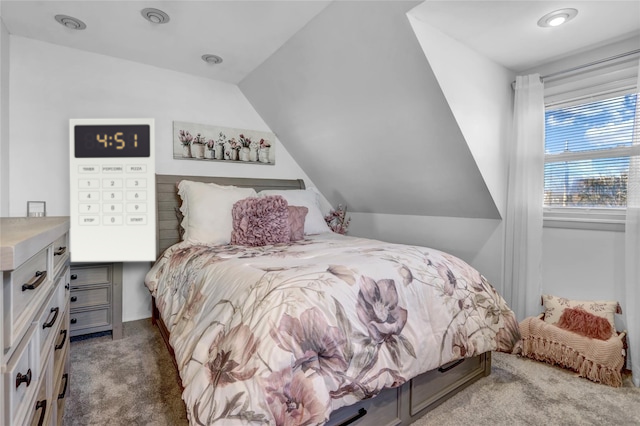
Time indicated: **4:51**
